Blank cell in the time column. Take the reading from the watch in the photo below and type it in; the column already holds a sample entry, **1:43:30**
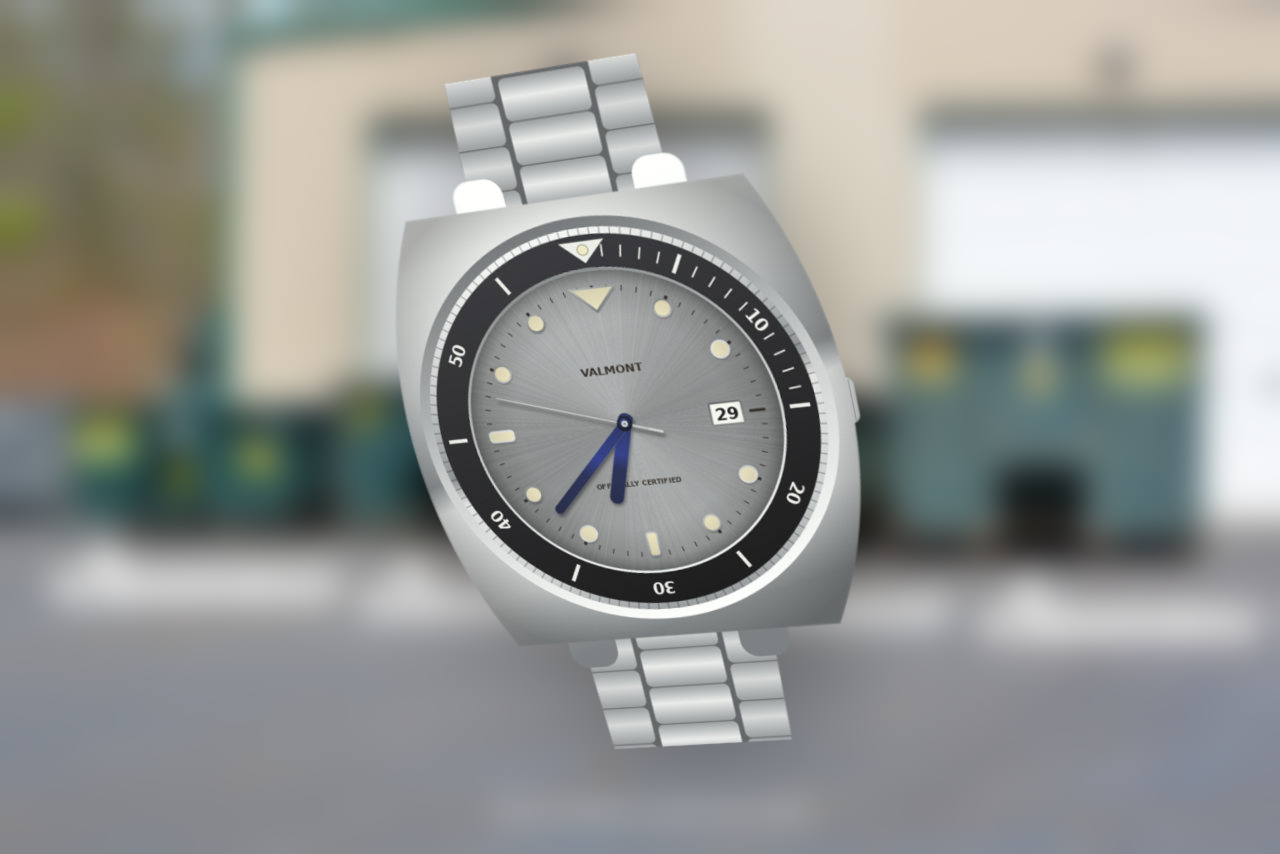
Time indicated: **6:37:48**
